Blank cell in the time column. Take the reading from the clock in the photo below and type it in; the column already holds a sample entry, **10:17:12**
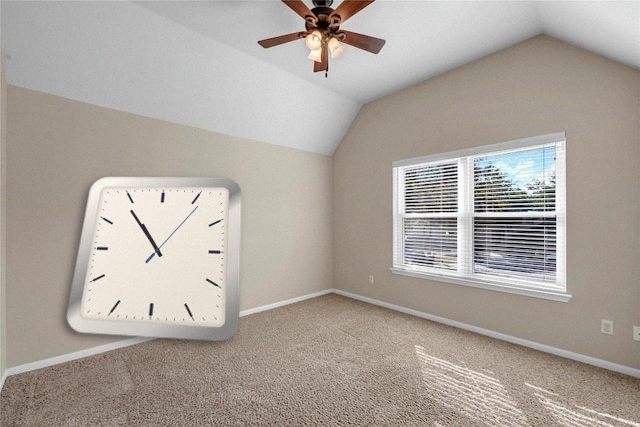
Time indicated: **10:54:06**
